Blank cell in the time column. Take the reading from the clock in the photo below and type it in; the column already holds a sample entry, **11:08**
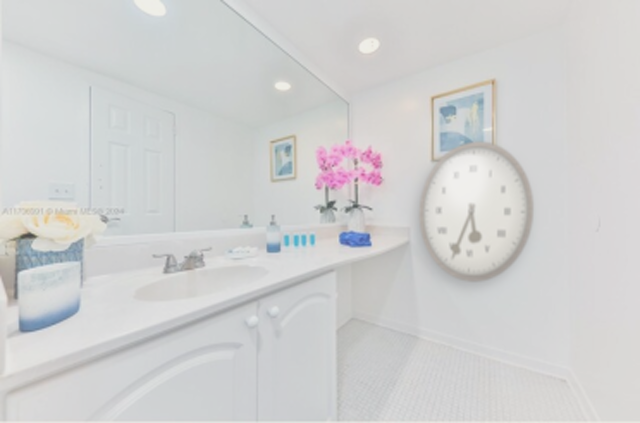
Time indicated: **5:34**
